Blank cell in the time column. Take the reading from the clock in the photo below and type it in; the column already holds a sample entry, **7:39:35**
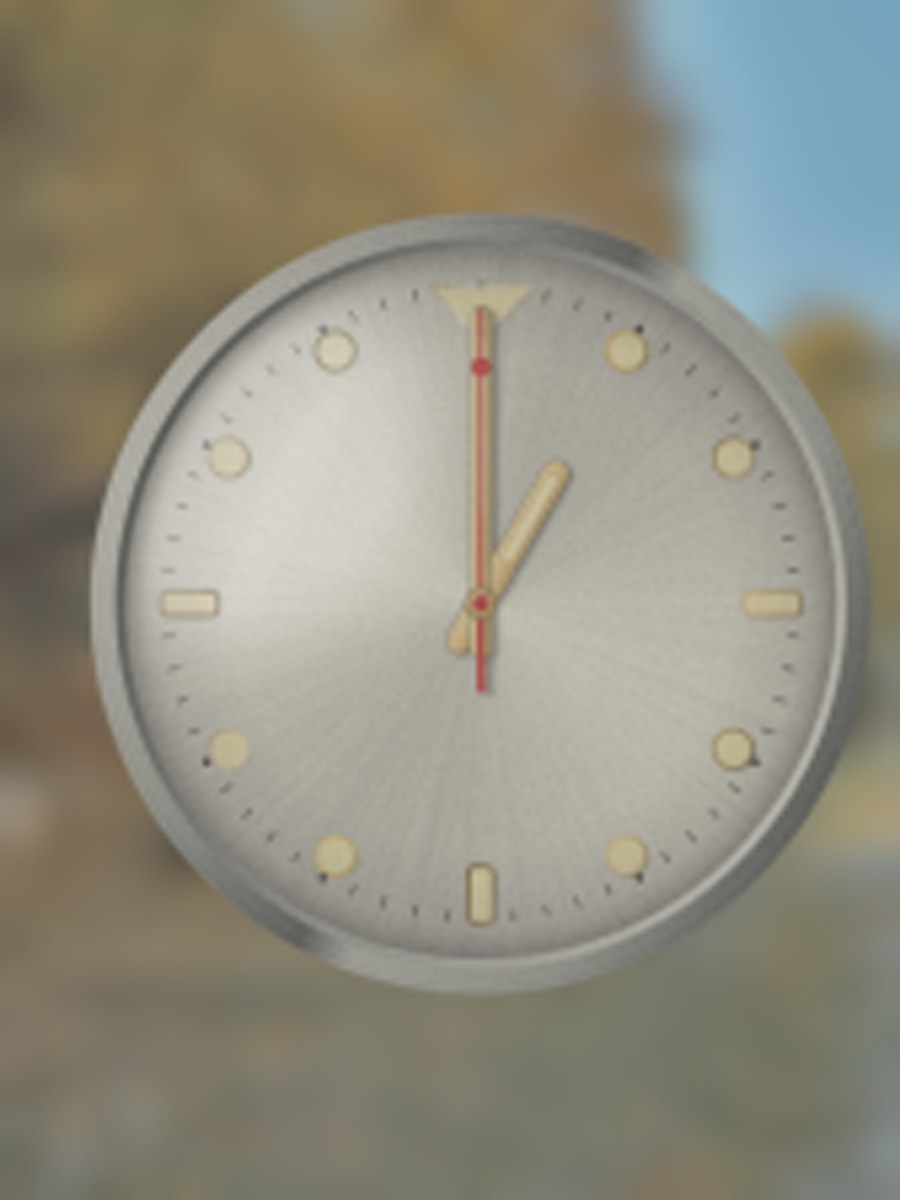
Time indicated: **1:00:00**
